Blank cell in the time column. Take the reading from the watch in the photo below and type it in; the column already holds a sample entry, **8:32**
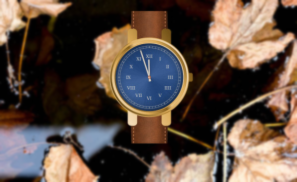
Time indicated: **11:57**
